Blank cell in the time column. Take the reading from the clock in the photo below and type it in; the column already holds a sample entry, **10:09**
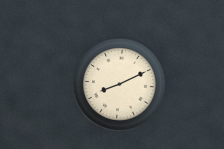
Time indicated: **8:10**
